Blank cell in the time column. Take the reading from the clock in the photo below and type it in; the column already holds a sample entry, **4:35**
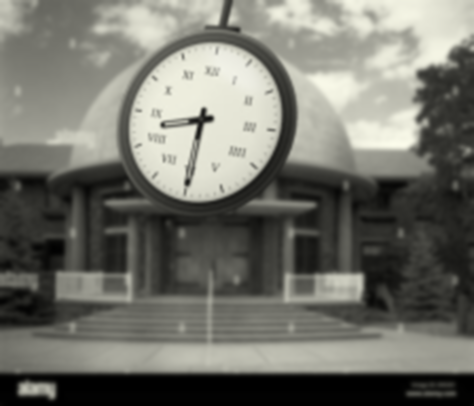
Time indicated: **8:30**
